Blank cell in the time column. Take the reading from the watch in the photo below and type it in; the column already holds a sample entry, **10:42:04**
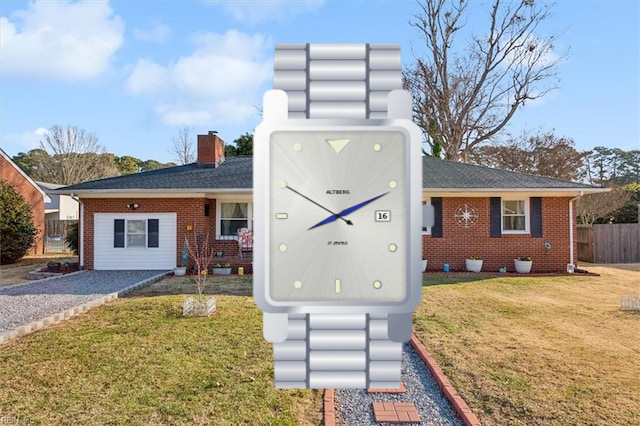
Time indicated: **8:10:50**
